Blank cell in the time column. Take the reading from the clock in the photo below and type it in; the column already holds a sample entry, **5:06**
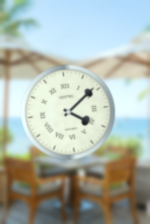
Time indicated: **4:09**
